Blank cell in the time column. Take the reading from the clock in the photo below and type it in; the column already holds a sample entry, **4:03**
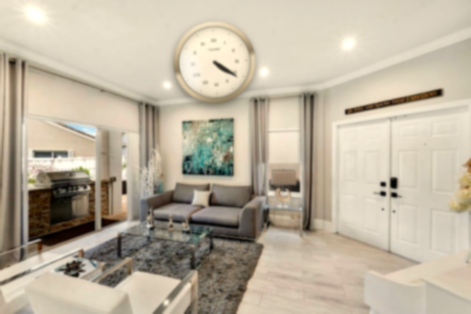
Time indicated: **4:21**
